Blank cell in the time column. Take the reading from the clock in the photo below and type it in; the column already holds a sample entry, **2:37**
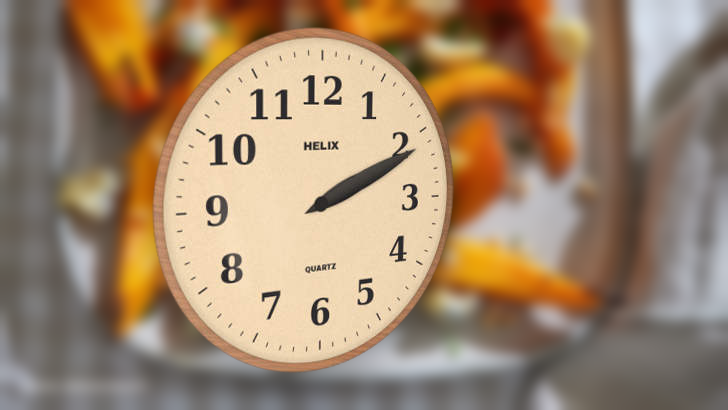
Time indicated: **2:11**
